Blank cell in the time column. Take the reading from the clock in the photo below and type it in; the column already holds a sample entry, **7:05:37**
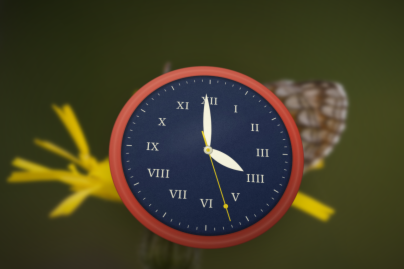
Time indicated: **3:59:27**
